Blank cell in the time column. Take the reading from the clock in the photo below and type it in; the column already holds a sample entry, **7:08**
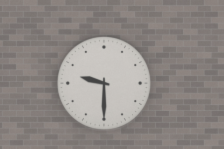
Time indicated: **9:30**
